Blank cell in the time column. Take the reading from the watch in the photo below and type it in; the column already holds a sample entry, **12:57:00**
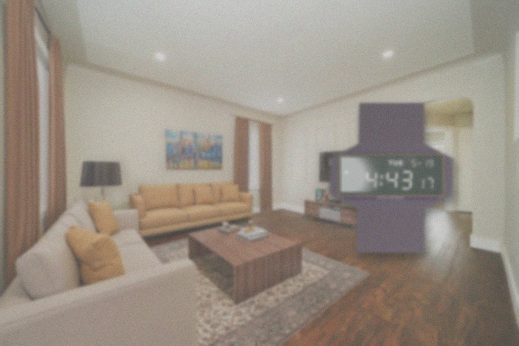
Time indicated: **4:43:17**
